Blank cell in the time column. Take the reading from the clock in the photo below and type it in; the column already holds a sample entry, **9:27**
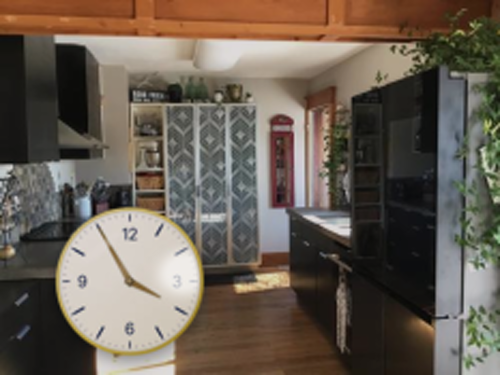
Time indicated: **3:55**
